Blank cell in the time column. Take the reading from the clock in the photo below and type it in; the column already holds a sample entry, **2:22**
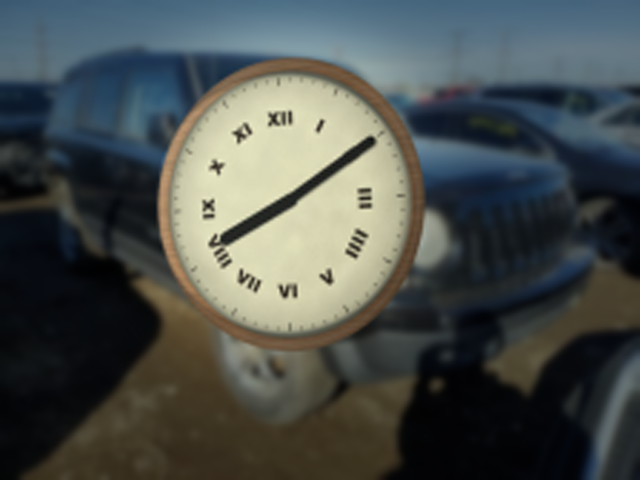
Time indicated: **8:10**
